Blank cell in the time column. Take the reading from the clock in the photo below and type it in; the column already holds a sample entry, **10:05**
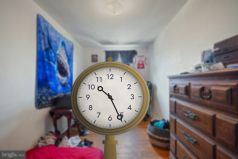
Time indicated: **10:26**
